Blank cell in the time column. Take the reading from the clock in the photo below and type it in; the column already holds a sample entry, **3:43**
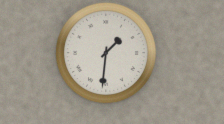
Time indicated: **1:31**
